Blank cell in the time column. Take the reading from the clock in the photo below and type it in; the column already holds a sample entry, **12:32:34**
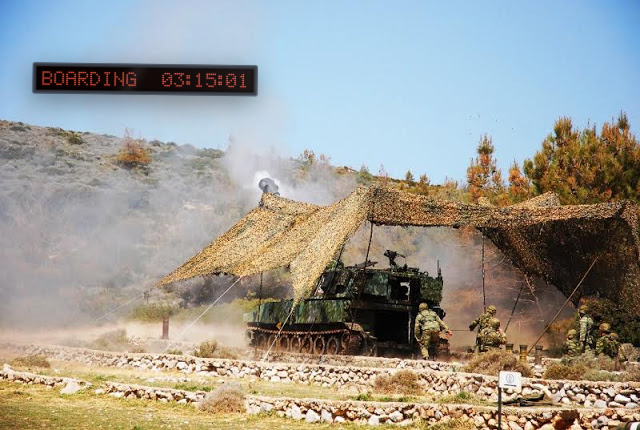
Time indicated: **3:15:01**
